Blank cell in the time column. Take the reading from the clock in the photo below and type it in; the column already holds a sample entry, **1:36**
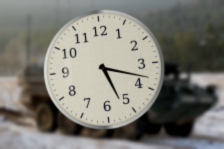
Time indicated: **5:18**
